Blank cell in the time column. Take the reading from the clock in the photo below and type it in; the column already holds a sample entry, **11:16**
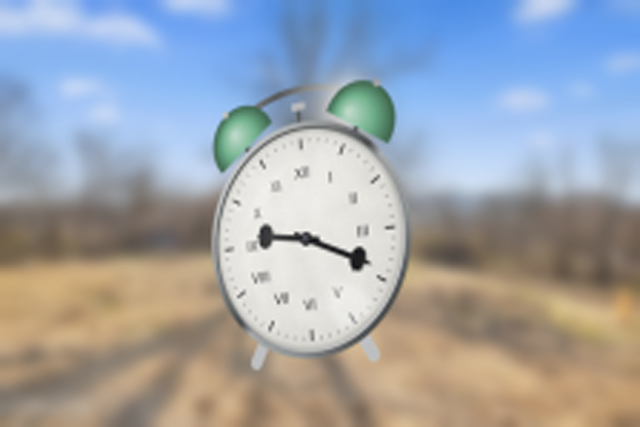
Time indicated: **9:19**
